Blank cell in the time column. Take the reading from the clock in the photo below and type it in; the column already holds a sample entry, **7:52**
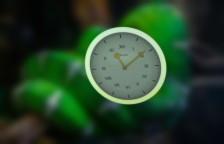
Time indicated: **11:09**
